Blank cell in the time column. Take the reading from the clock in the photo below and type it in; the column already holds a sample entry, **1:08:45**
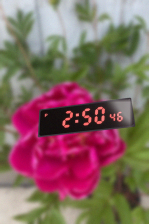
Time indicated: **2:50:46**
